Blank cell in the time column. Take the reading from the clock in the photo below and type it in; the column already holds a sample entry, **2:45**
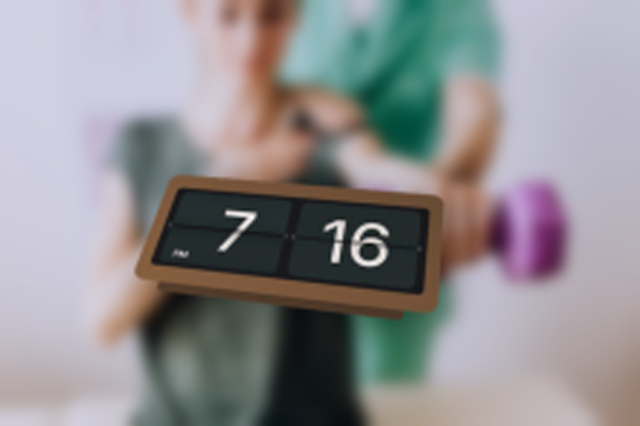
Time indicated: **7:16**
